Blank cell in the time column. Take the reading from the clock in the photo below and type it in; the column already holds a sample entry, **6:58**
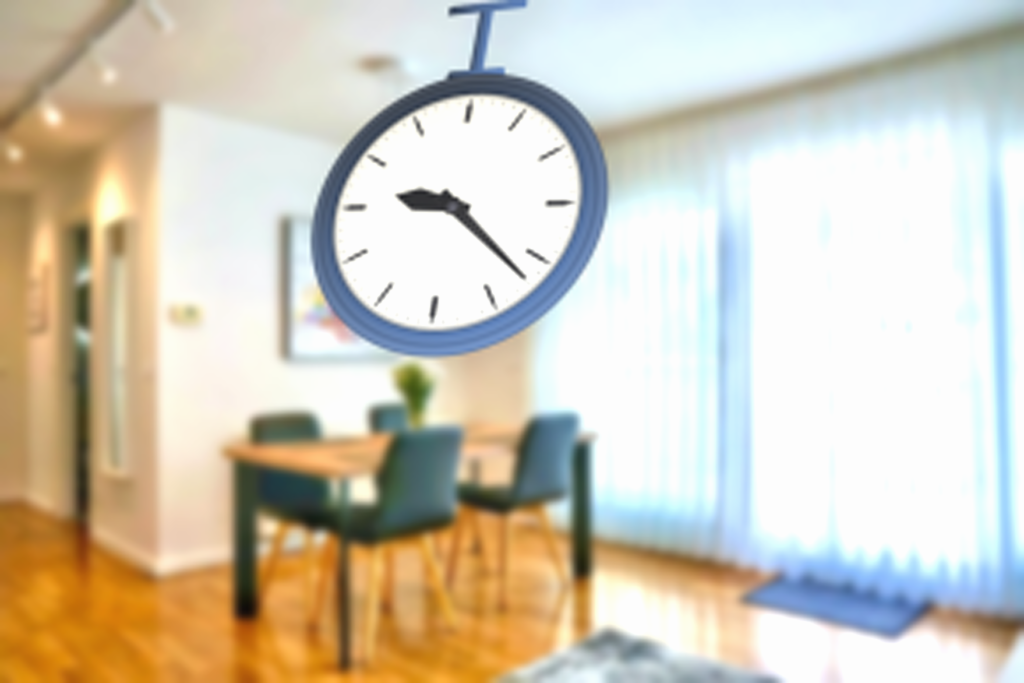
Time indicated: **9:22**
